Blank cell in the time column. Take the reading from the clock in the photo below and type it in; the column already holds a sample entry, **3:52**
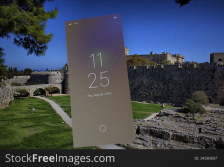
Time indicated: **11:25**
